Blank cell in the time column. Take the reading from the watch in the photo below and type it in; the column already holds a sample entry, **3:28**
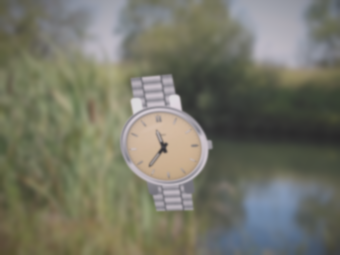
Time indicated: **11:37**
